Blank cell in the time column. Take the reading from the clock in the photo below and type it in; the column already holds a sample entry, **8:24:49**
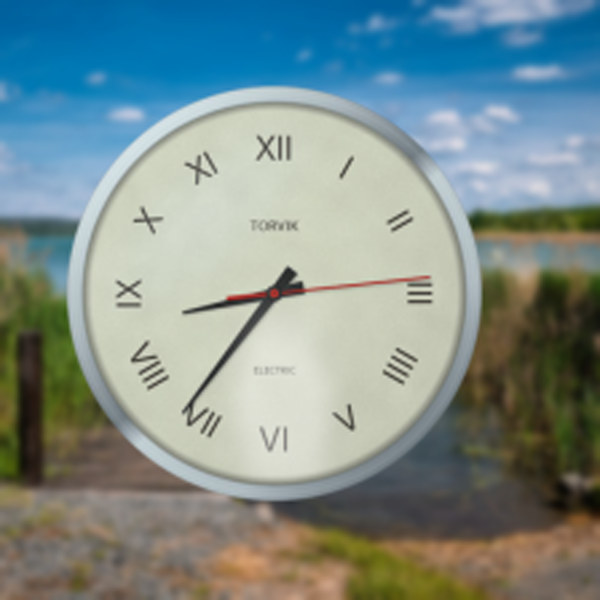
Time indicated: **8:36:14**
